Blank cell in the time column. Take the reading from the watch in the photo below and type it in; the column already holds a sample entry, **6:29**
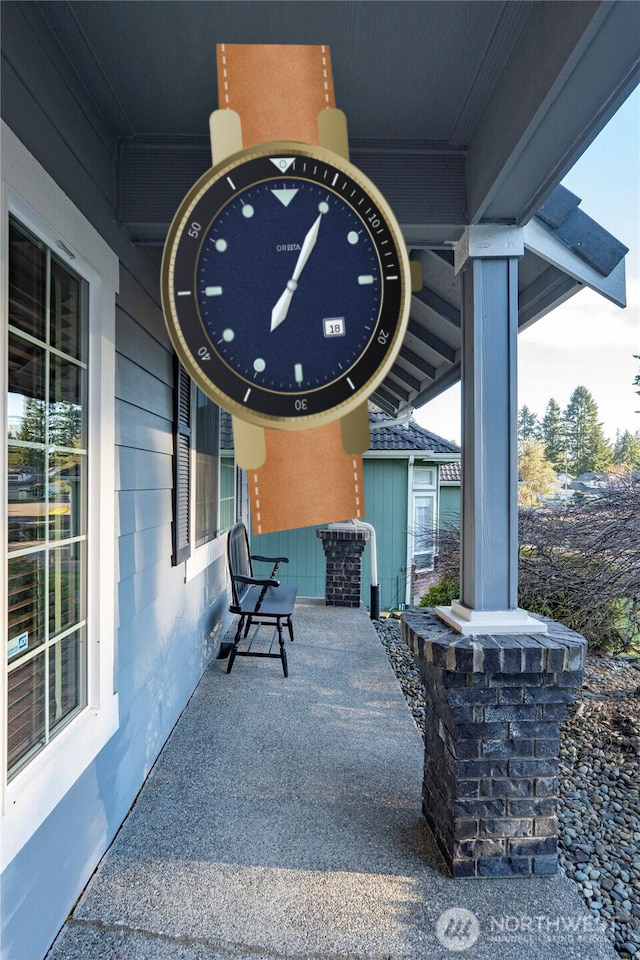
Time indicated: **7:05**
